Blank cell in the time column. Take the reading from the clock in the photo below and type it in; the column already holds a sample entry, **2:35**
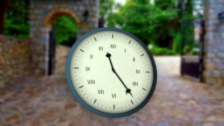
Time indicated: **11:24**
